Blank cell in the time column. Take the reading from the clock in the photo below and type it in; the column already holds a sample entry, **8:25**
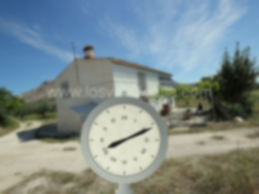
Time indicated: **8:11**
